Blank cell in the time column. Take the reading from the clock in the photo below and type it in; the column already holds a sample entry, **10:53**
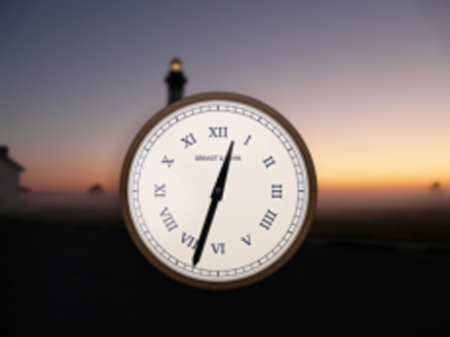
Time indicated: **12:33**
